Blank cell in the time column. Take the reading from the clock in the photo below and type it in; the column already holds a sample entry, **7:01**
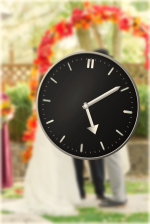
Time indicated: **5:09**
